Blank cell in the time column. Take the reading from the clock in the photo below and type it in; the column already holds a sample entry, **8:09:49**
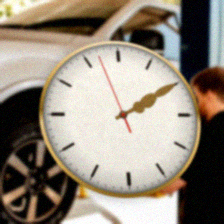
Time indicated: **2:09:57**
